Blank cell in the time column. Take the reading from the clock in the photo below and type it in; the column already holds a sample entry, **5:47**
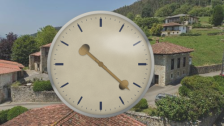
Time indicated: **10:22**
